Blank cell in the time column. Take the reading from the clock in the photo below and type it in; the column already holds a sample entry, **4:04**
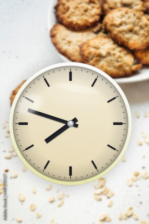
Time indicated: **7:48**
